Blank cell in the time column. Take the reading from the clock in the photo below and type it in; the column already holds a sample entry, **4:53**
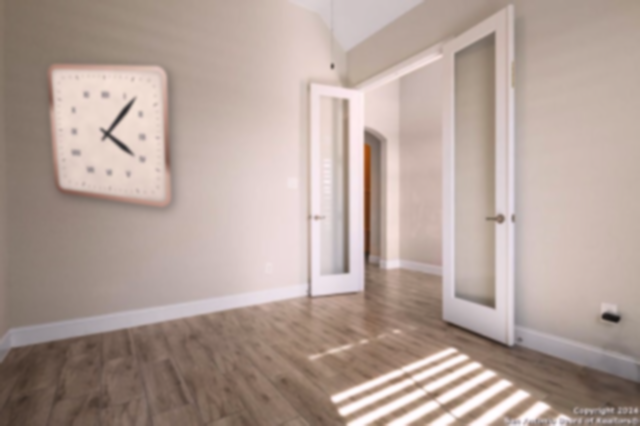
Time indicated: **4:07**
